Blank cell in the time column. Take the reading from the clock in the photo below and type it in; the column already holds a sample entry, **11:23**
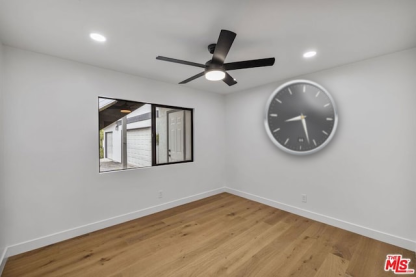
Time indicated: **8:27**
